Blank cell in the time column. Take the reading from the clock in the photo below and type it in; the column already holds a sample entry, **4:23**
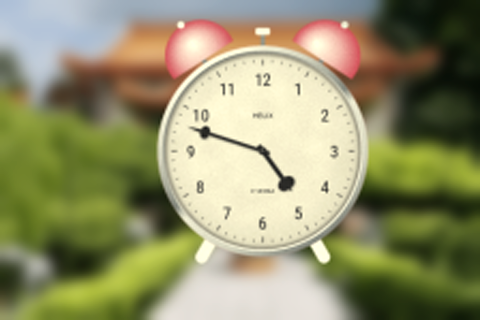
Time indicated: **4:48**
